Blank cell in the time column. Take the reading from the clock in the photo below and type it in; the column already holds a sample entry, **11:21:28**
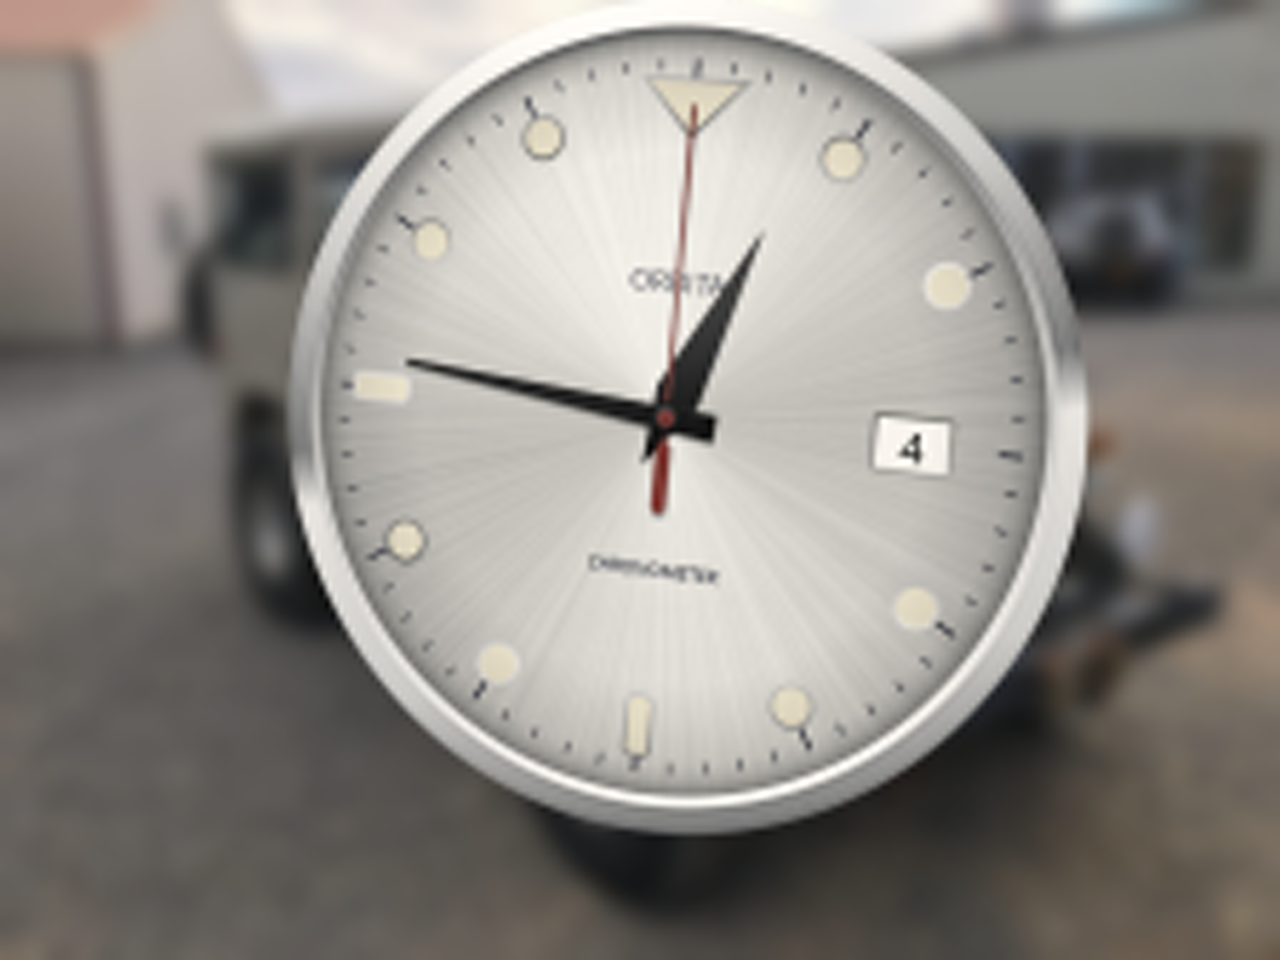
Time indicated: **12:46:00**
